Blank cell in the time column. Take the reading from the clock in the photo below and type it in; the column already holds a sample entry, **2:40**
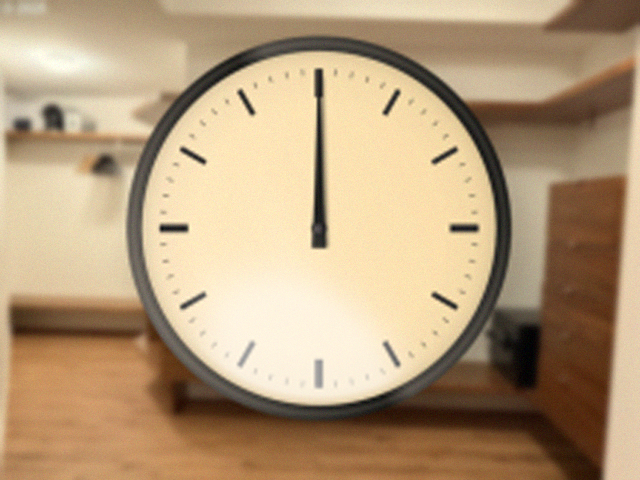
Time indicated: **12:00**
